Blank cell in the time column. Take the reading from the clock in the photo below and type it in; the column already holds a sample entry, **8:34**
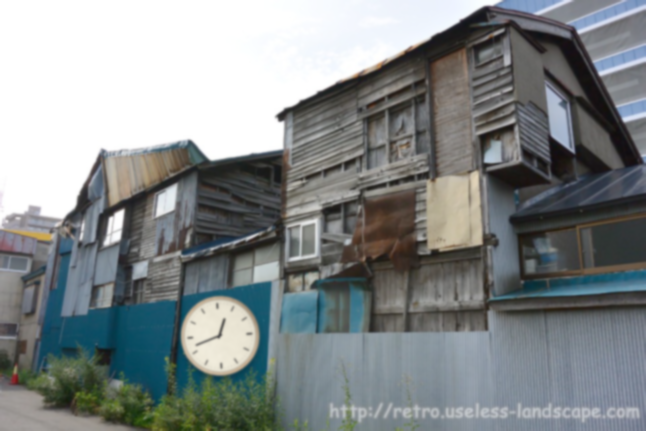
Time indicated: **12:42**
